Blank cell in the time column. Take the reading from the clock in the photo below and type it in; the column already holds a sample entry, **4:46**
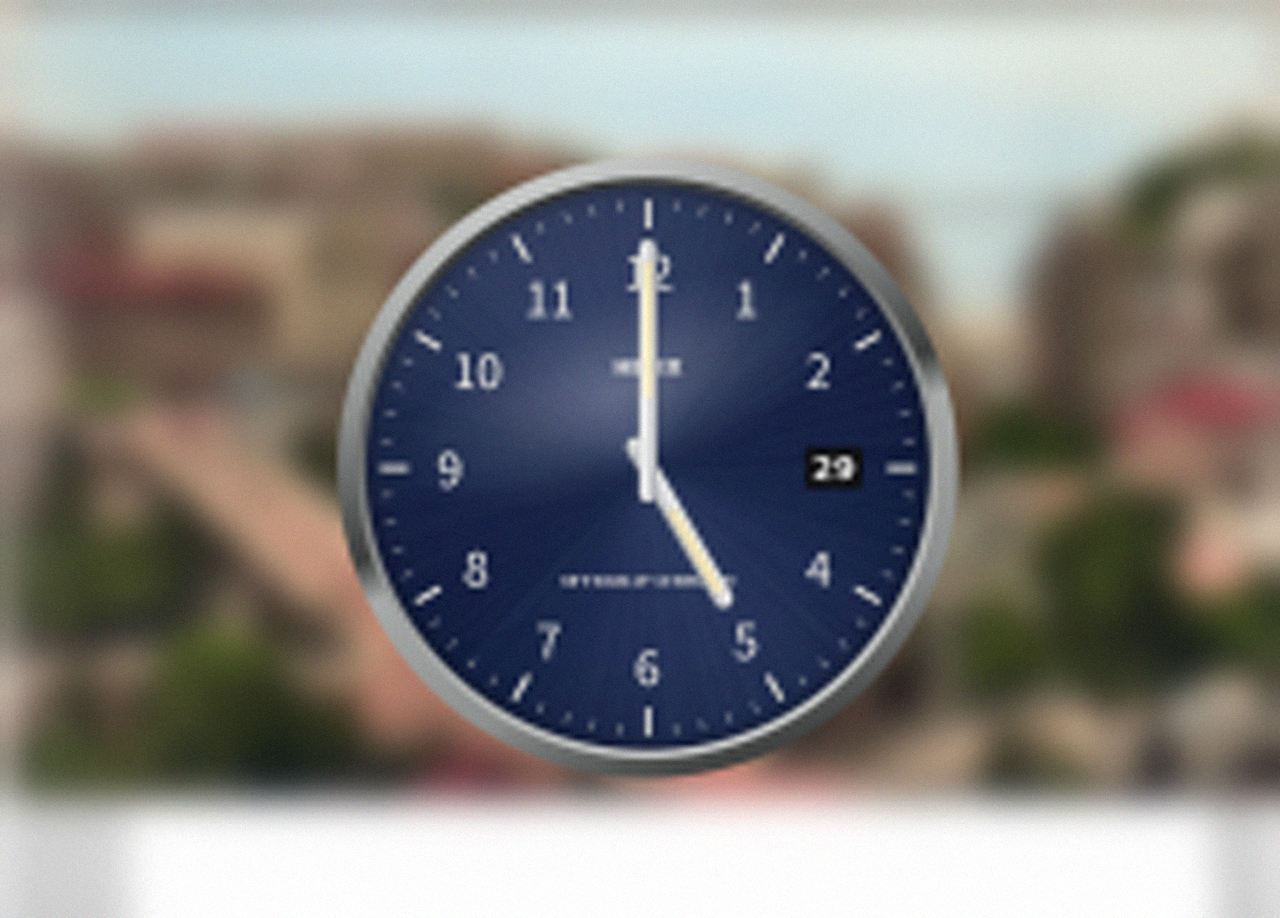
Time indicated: **5:00**
